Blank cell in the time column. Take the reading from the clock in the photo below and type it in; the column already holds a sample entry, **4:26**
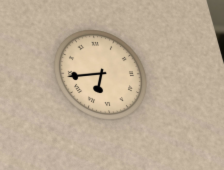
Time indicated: **6:44**
